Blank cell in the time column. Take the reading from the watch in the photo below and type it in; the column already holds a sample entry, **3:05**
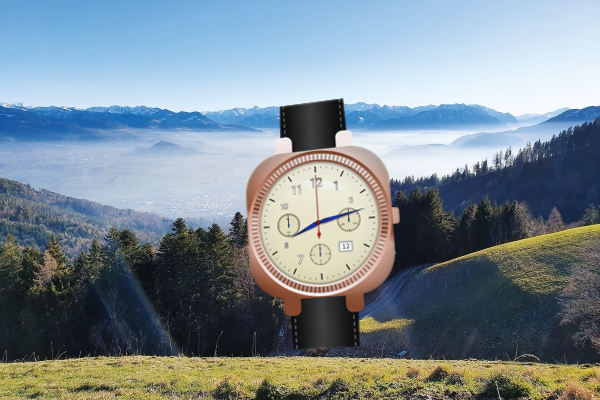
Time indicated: **8:13**
